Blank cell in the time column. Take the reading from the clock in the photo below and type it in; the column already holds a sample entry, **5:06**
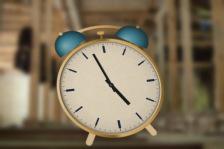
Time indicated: **4:57**
